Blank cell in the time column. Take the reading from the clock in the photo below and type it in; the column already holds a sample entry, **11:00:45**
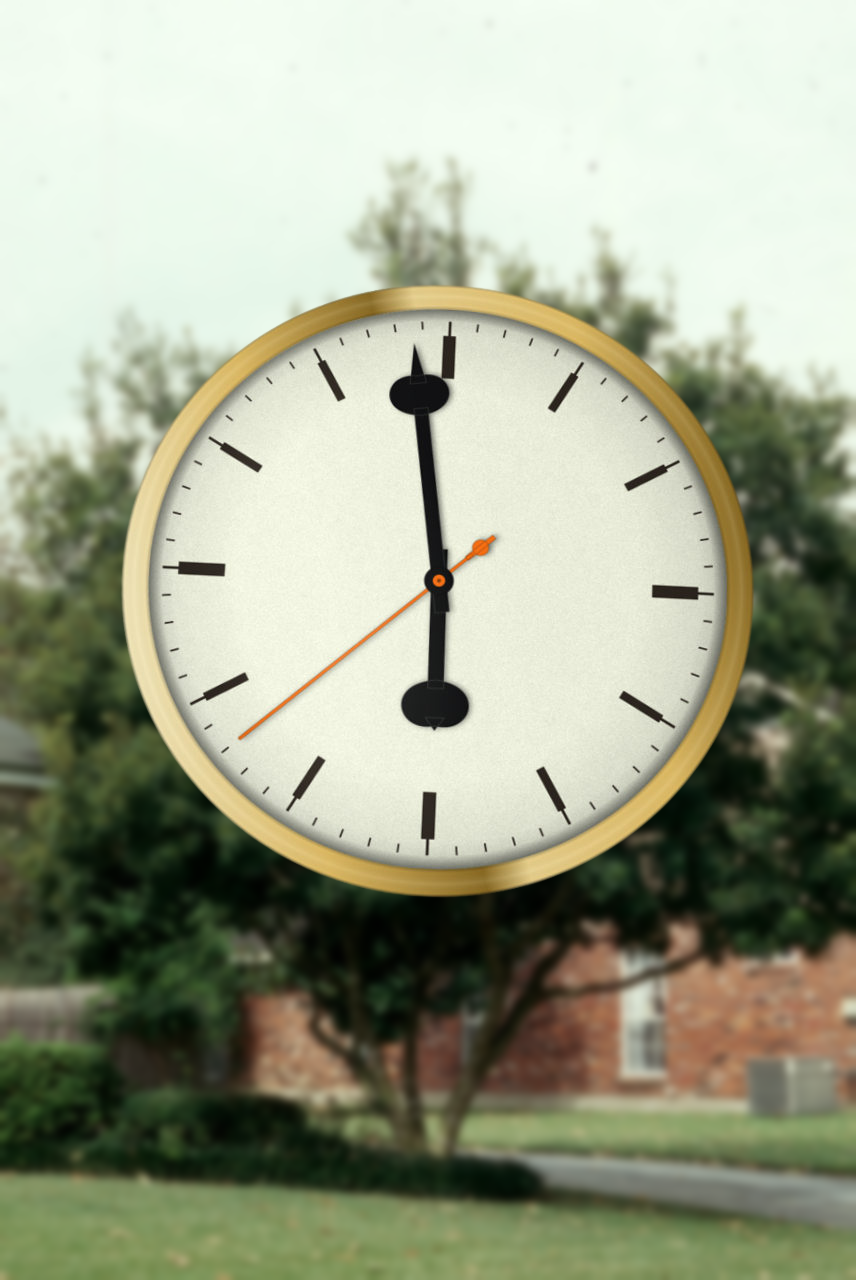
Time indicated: **5:58:38**
